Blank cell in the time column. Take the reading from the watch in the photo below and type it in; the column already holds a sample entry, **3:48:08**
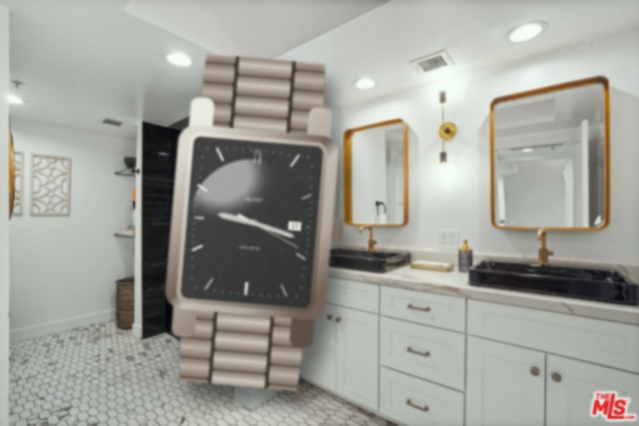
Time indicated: **9:17:19**
